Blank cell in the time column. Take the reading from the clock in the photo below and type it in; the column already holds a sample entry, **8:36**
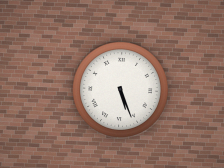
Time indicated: **5:26**
